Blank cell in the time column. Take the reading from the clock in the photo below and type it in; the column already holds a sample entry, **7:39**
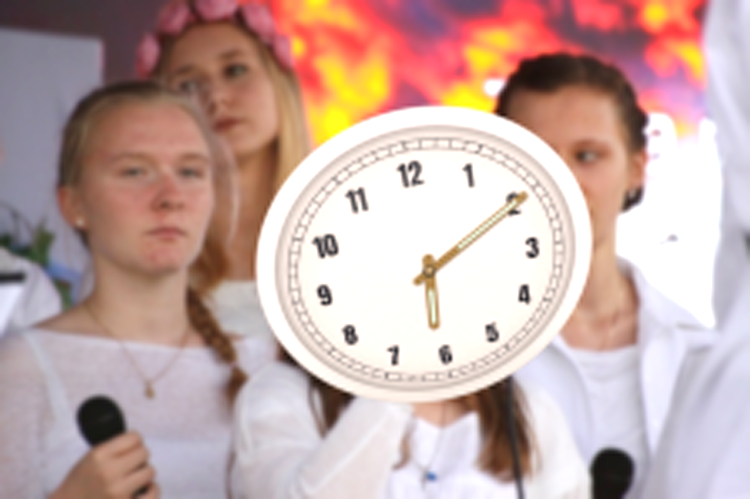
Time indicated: **6:10**
